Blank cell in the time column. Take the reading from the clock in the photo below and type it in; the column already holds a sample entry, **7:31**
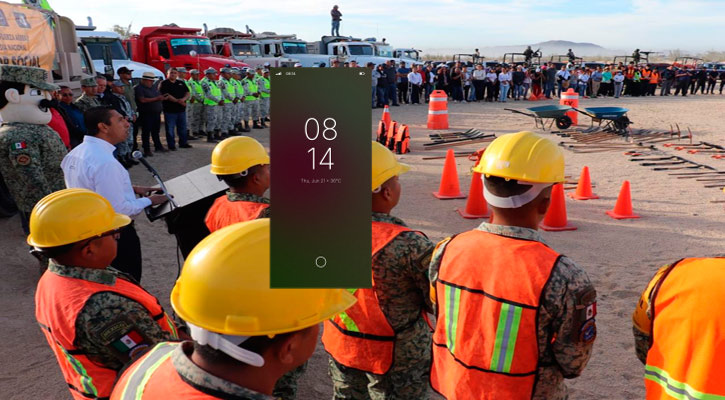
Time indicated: **8:14**
